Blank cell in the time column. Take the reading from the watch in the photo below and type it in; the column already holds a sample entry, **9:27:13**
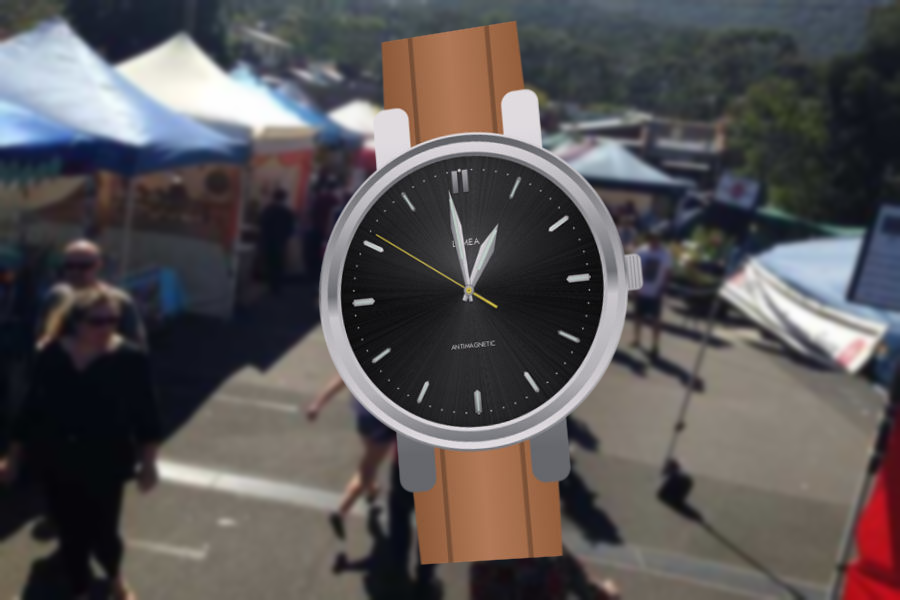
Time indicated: **12:58:51**
